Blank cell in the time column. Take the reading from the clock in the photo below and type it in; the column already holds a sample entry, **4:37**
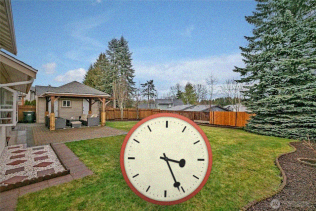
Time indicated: **3:26**
